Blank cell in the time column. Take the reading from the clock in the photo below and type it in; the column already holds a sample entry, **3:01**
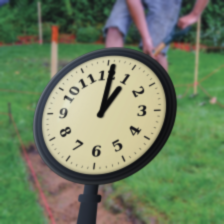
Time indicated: **1:01**
